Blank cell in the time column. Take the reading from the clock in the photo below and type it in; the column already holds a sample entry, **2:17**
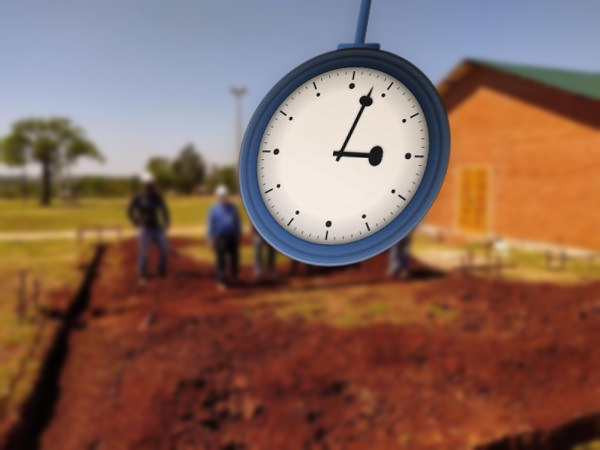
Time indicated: **3:03**
